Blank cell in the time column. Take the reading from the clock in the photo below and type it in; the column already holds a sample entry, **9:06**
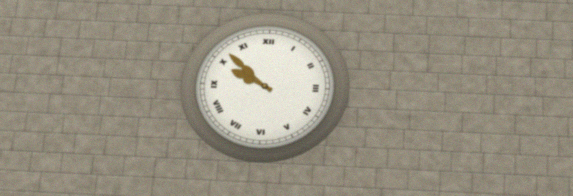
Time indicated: **9:52**
